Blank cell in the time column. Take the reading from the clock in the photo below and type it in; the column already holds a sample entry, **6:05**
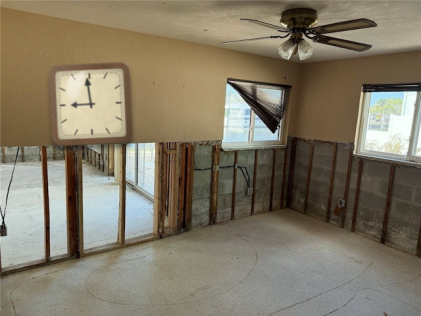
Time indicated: **8:59**
